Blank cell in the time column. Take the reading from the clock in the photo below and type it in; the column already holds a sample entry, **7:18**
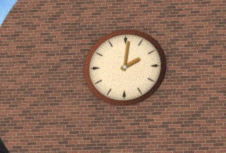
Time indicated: **2:01**
